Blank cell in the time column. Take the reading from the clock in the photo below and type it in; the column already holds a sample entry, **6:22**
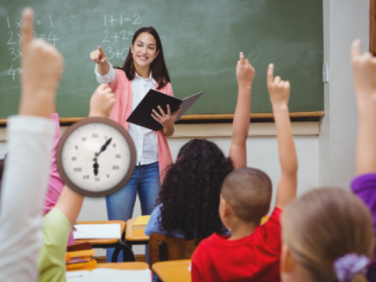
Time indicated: **6:07**
